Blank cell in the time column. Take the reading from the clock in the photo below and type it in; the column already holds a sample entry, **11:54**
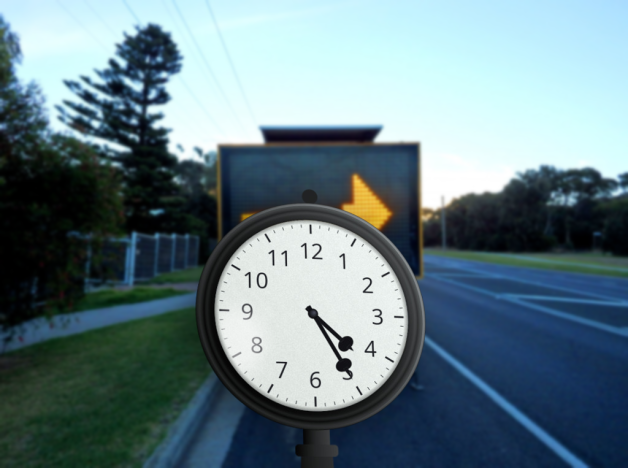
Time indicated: **4:25**
